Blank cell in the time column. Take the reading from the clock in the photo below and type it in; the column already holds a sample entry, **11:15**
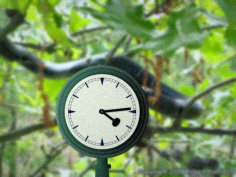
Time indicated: **4:14**
